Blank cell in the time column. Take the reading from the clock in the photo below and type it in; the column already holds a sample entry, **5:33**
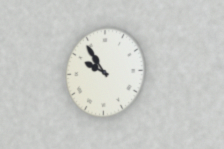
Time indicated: **9:54**
